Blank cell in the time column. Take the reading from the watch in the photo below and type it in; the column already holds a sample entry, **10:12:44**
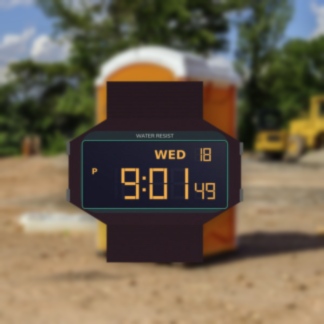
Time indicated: **9:01:49**
